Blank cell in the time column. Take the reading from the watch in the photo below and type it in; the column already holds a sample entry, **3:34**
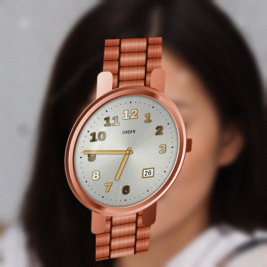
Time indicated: **6:46**
